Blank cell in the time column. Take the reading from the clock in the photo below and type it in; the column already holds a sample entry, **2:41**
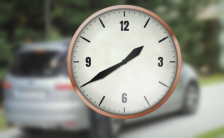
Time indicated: **1:40**
